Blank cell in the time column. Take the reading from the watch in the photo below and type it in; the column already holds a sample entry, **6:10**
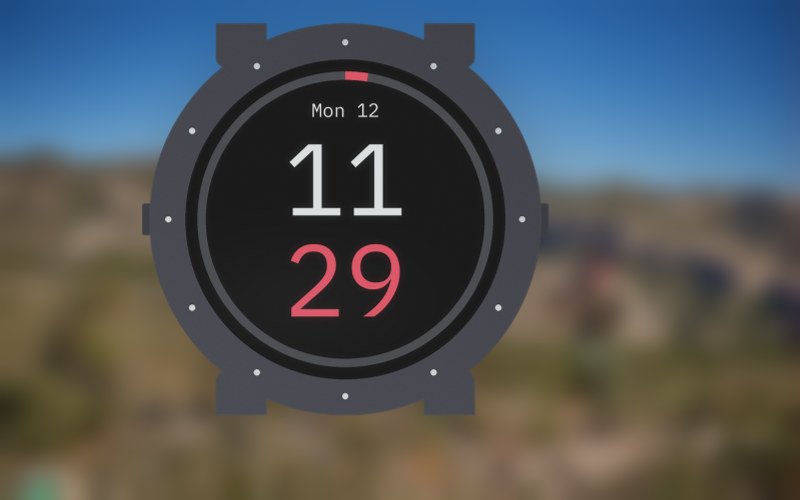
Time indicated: **11:29**
